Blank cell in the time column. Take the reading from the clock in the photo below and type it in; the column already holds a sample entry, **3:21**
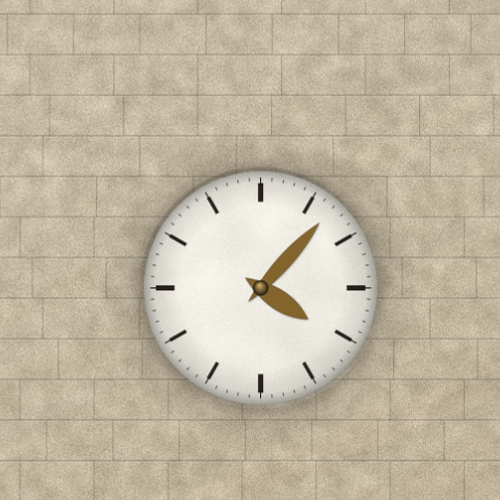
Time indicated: **4:07**
